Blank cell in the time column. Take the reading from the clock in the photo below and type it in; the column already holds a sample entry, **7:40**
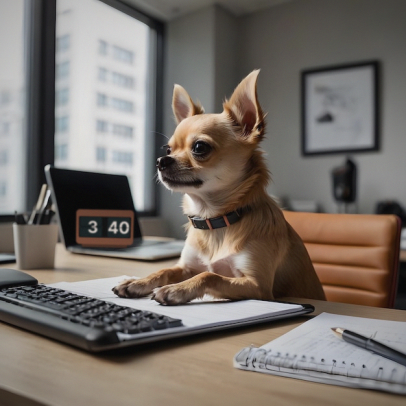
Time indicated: **3:40**
